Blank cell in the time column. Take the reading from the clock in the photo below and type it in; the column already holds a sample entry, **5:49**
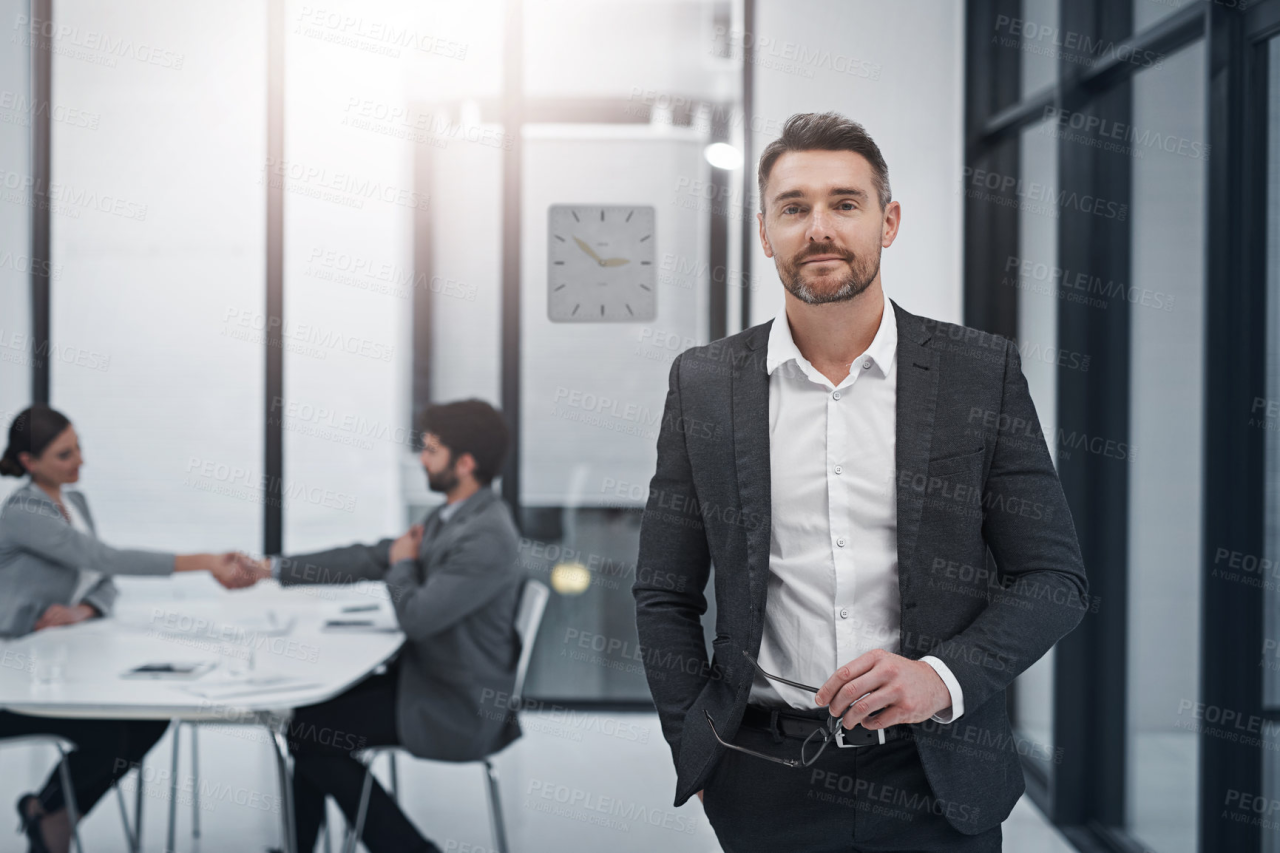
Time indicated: **2:52**
